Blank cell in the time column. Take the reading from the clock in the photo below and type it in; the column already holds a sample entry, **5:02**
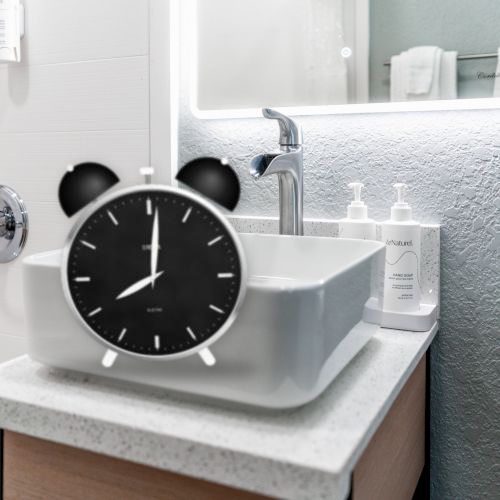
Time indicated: **8:01**
